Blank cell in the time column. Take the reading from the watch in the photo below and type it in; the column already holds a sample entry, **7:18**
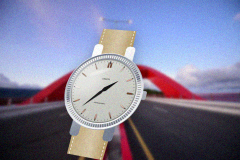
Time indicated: **1:37**
